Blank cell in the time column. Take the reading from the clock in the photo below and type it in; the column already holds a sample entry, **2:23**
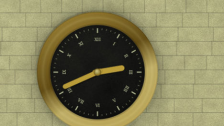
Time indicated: **2:41**
